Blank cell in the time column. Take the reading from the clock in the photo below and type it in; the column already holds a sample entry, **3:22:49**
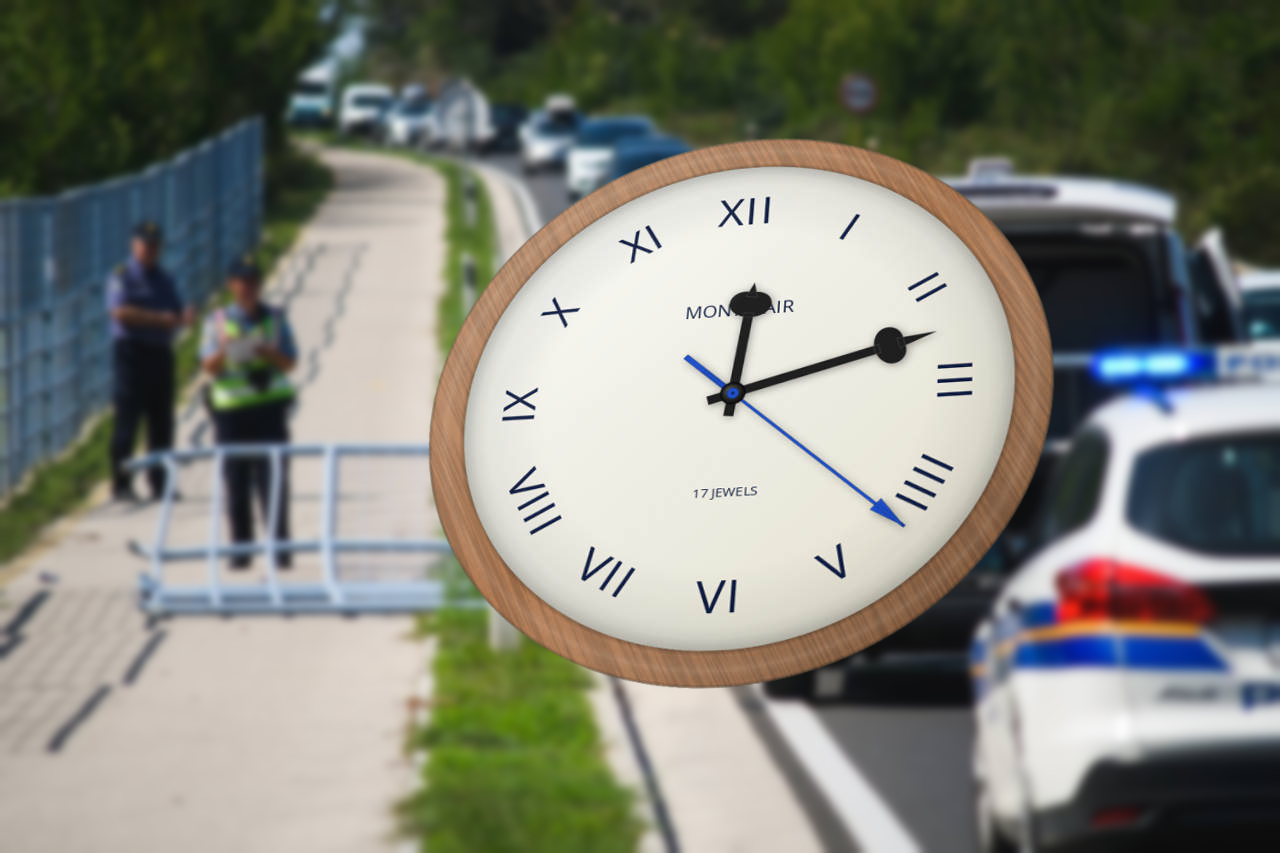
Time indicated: **12:12:22**
